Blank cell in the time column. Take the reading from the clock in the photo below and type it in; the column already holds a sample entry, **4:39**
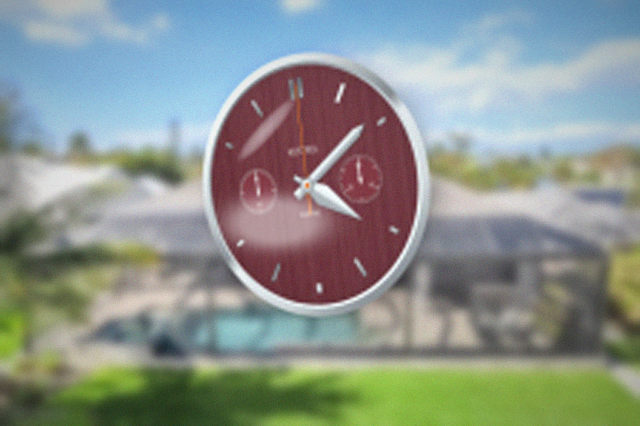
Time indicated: **4:09**
